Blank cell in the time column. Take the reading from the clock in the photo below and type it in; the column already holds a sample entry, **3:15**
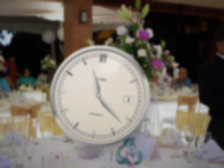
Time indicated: **11:22**
